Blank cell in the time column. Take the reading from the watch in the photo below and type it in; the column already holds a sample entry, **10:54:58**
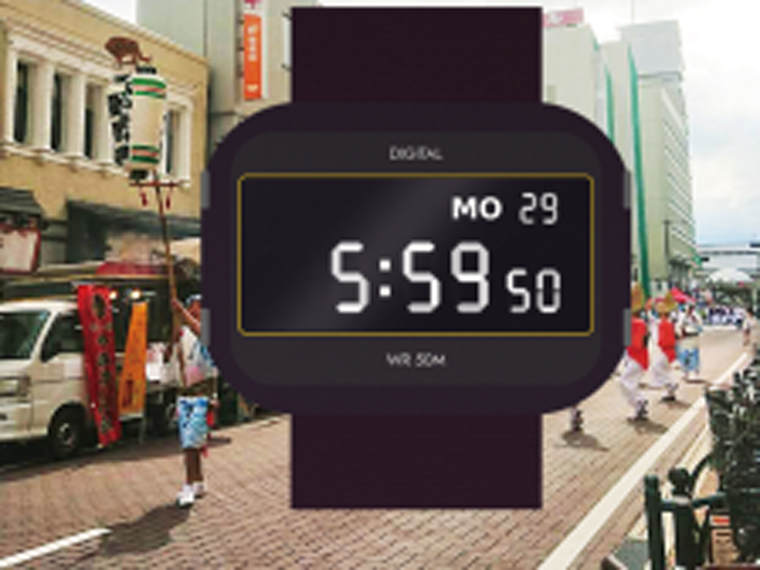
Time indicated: **5:59:50**
